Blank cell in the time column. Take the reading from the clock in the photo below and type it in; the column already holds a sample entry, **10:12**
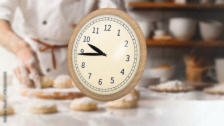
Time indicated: **9:44**
